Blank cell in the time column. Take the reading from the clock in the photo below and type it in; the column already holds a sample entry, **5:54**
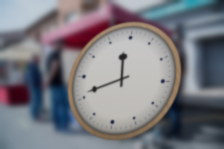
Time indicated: **11:41**
